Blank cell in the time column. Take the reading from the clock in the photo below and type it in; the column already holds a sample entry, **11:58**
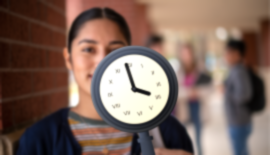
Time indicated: **3:59**
